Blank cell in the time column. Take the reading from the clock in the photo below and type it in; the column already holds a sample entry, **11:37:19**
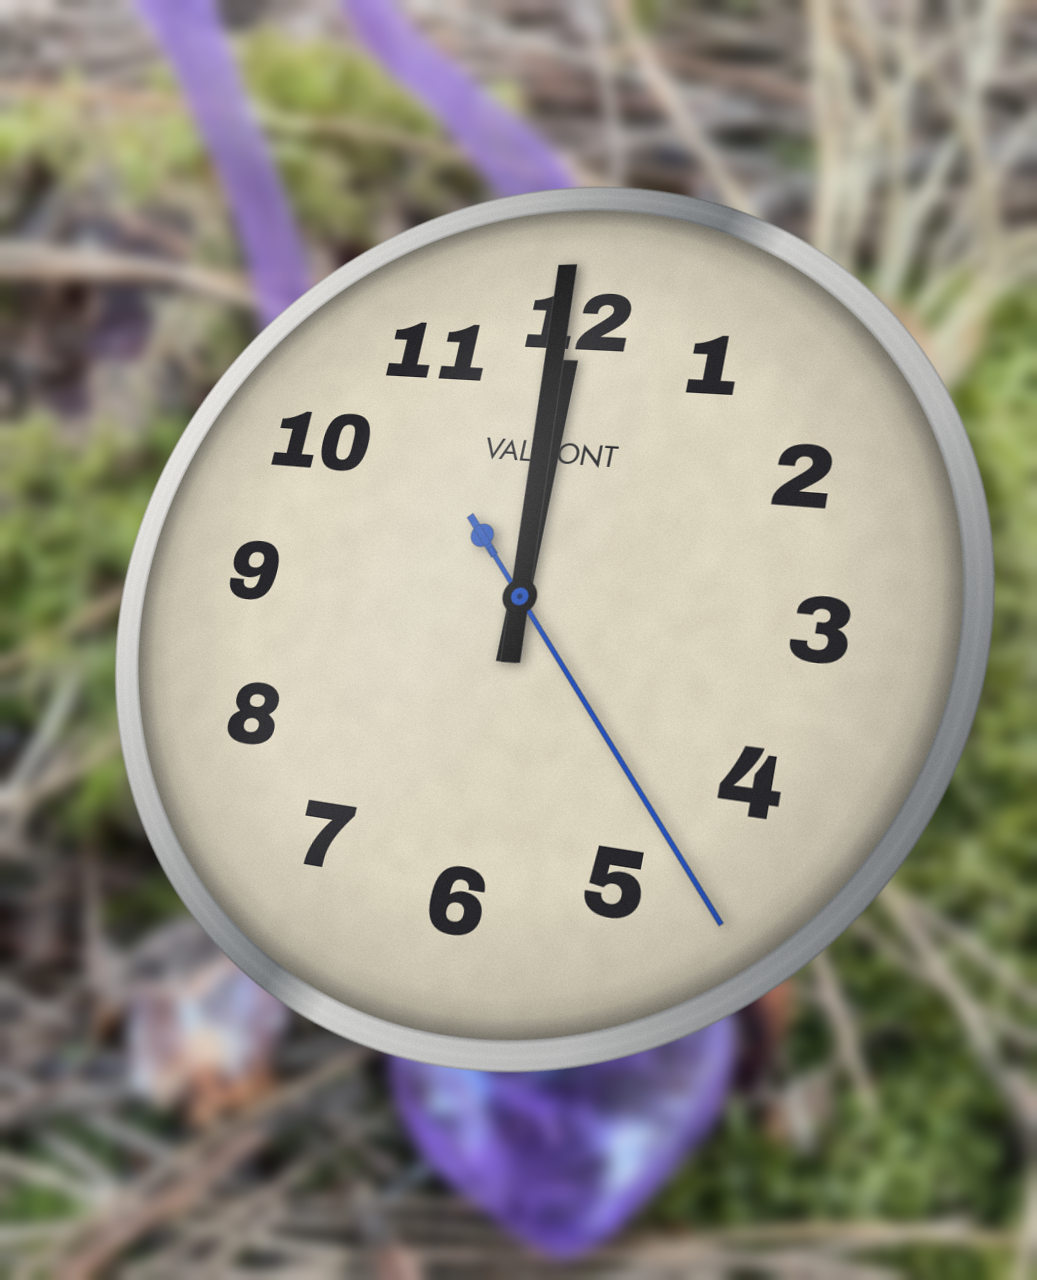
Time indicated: **11:59:23**
